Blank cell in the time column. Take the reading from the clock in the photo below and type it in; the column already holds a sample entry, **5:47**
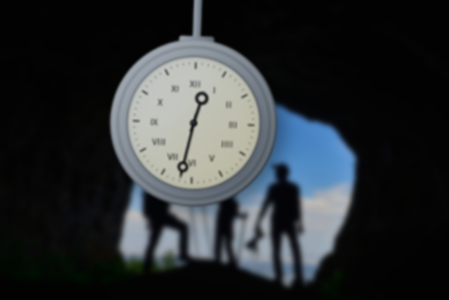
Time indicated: **12:32**
